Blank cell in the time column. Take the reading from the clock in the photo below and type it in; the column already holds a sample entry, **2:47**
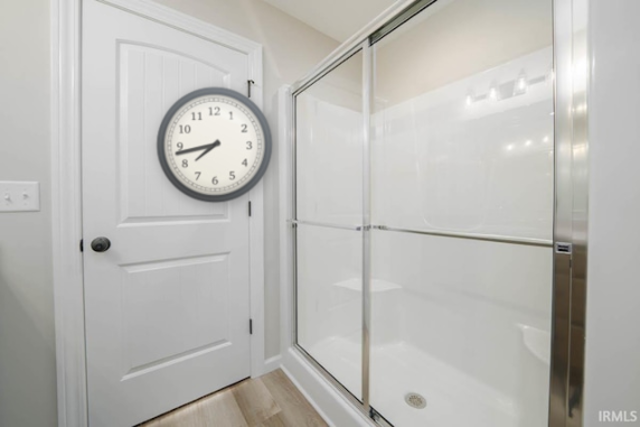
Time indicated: **7:43**
